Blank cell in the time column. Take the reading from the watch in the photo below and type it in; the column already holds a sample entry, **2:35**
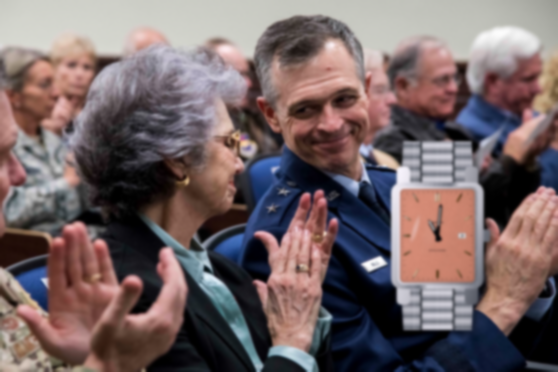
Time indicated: **11:01**
